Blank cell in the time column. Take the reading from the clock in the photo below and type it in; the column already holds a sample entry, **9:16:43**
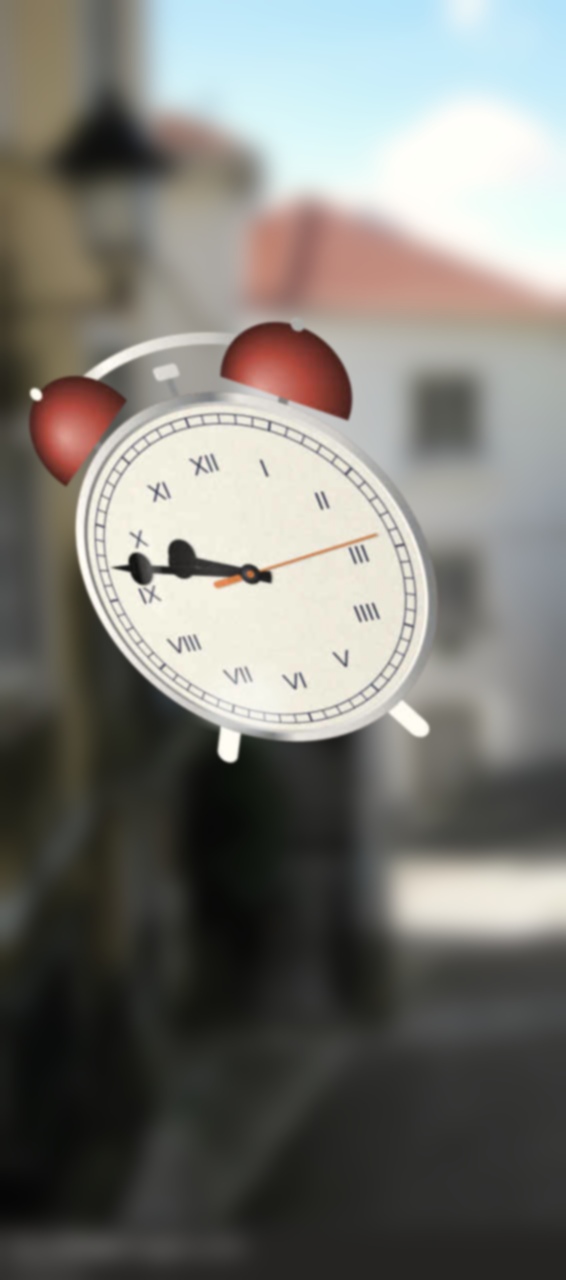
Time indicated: **9:47:14**
